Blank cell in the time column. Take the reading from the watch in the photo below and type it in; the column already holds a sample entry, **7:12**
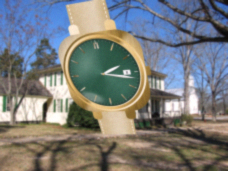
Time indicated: **2:17**
